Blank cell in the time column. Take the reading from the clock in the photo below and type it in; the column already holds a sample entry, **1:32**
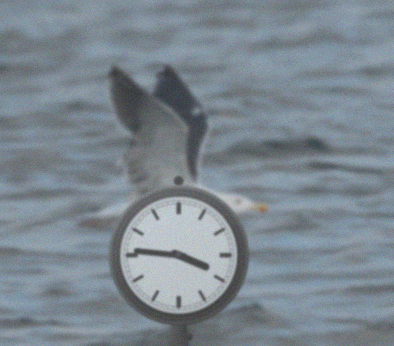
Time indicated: **3:46**
